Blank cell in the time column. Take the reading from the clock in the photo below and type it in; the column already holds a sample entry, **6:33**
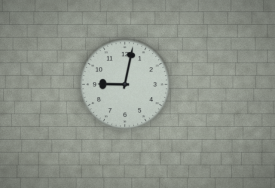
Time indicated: **9:02**
